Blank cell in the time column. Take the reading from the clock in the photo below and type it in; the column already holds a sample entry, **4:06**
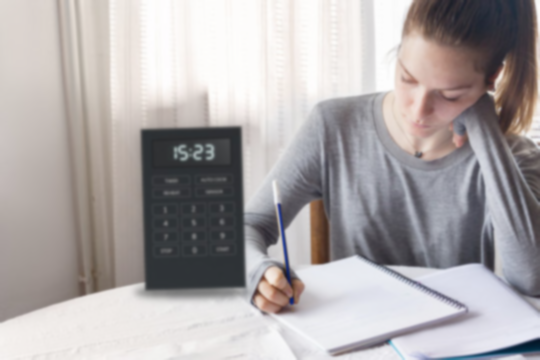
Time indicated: **15:23**
